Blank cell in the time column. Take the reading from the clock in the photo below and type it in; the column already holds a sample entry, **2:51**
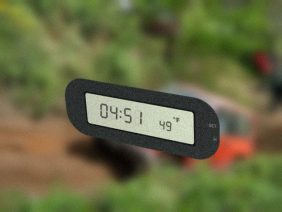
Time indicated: **4:51**
